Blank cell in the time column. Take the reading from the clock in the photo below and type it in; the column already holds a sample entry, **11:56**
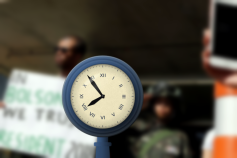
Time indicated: **7:54**
